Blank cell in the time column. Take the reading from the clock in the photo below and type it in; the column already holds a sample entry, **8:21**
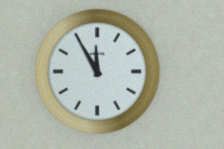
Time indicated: **11:55**
